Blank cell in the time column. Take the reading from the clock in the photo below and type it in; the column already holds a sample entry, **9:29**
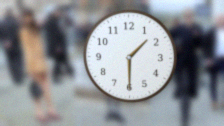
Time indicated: **1:30**
